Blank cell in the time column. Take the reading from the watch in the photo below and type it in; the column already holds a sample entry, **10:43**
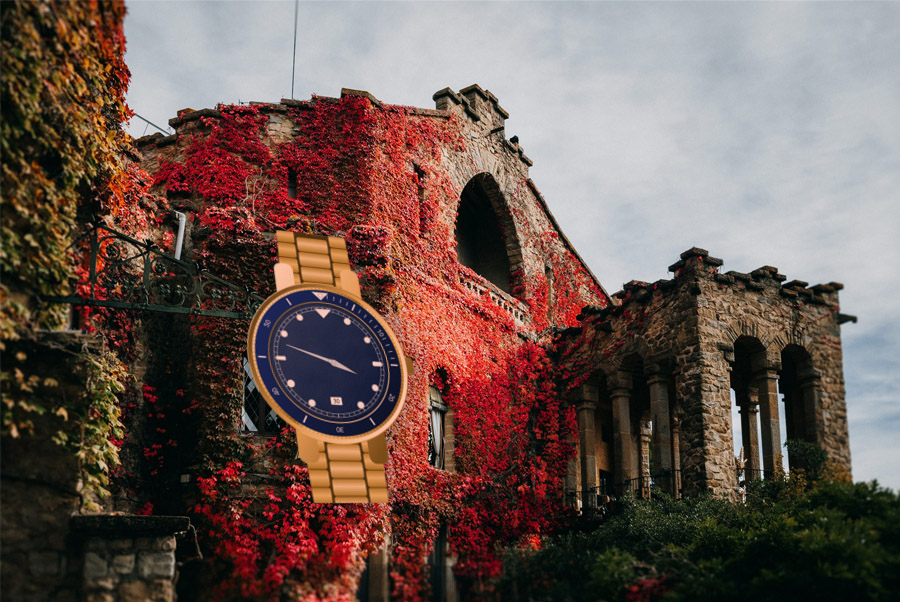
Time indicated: **3:48**
